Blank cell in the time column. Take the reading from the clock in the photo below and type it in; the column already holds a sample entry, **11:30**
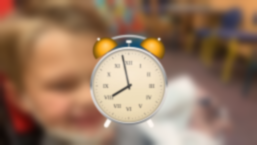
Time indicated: **7:58**
